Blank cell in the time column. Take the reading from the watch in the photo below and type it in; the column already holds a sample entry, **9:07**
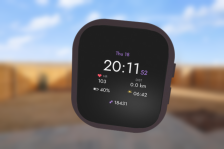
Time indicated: **20:11**
